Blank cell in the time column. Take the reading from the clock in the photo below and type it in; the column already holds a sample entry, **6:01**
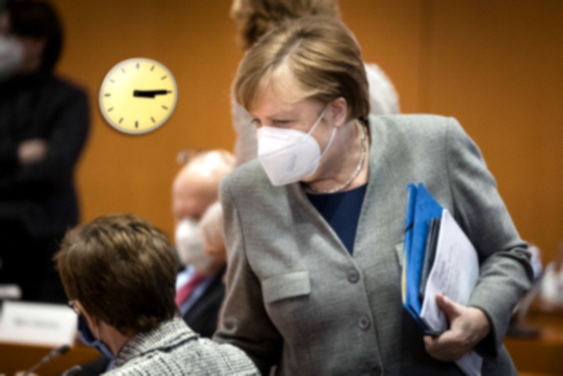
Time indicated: **3:15**
